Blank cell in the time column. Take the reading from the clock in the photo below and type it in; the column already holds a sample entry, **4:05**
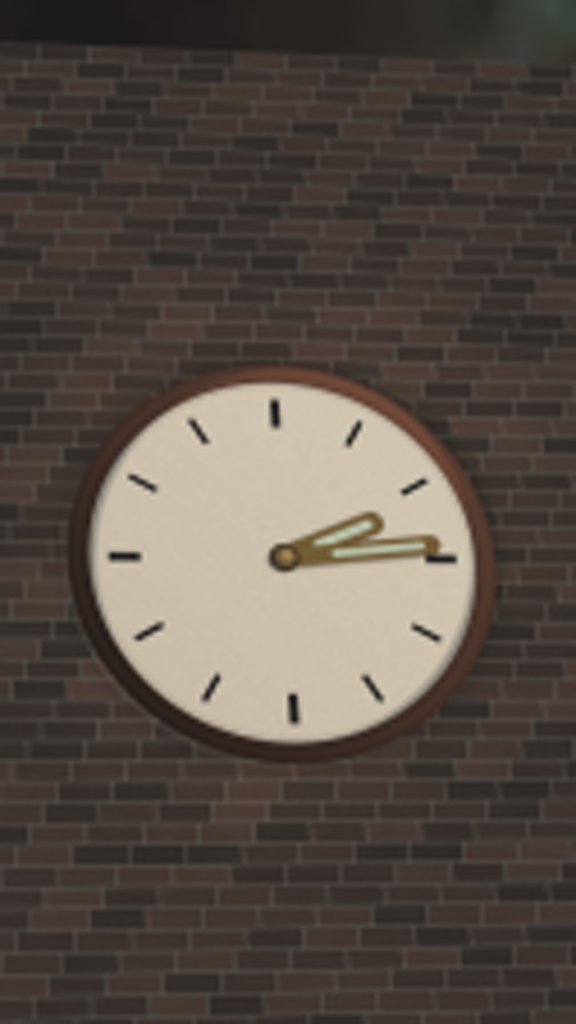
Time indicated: **2:14**
